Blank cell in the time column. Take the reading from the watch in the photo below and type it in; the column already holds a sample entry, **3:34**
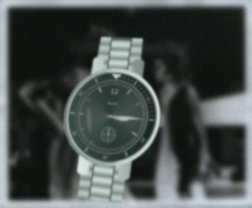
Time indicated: **3:15**
